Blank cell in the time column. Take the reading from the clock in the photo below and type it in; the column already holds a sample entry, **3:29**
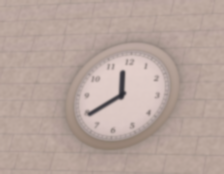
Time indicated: **11:39**
